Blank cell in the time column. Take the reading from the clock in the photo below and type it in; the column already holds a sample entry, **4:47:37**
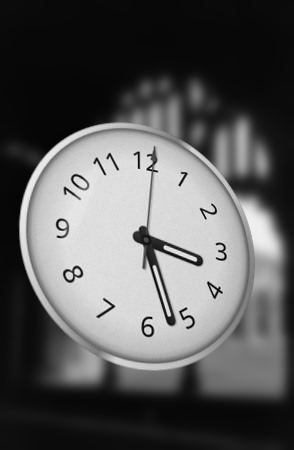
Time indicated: **3:27:01**
